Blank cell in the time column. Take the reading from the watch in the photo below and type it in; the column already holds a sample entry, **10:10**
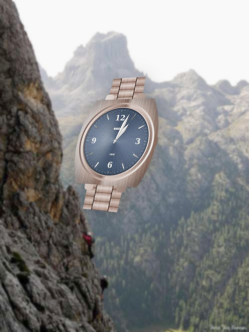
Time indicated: **1:03**
